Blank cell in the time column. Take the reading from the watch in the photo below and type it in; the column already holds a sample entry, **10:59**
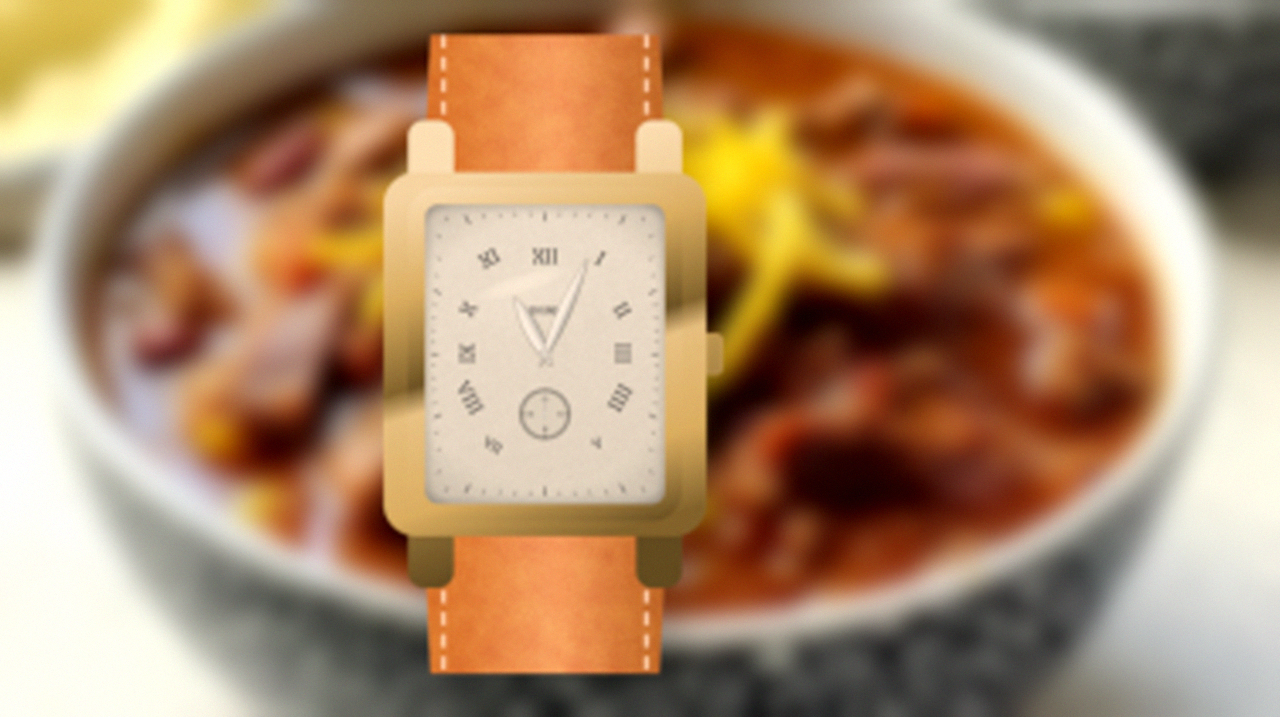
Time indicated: **11:04**
